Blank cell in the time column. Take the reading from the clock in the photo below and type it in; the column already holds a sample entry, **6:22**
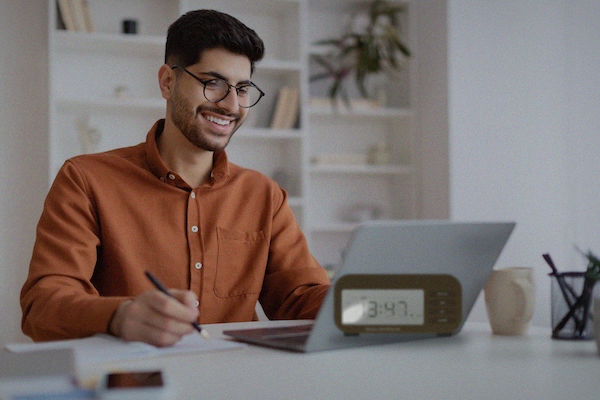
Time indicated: **13:47**
